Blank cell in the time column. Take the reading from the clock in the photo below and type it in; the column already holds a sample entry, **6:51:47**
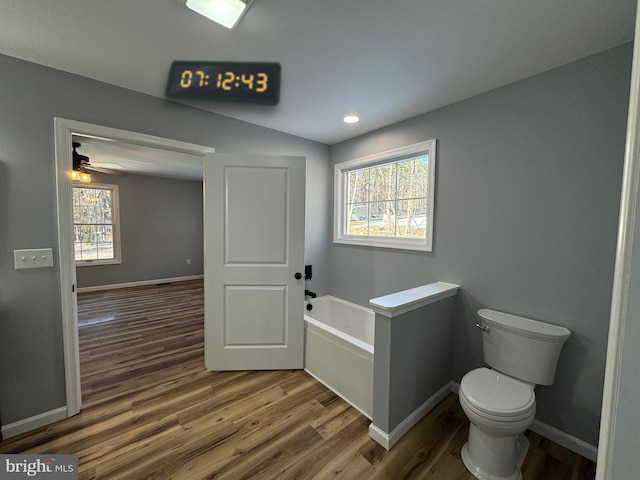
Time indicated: **7:12:43**
